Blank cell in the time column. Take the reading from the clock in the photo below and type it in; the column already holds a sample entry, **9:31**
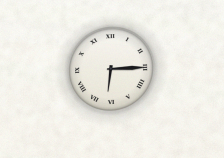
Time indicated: **6:15**
